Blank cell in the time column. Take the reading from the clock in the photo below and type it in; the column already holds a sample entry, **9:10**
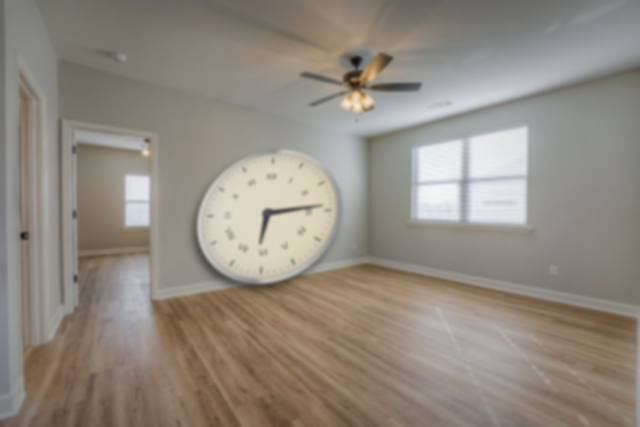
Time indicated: **6:14**
